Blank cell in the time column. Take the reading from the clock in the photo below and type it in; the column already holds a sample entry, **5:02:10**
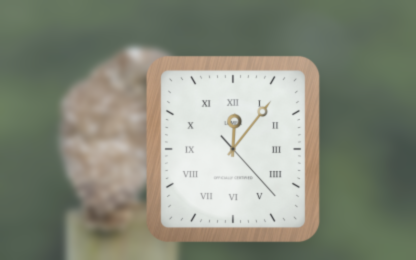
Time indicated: **12:06:23**
